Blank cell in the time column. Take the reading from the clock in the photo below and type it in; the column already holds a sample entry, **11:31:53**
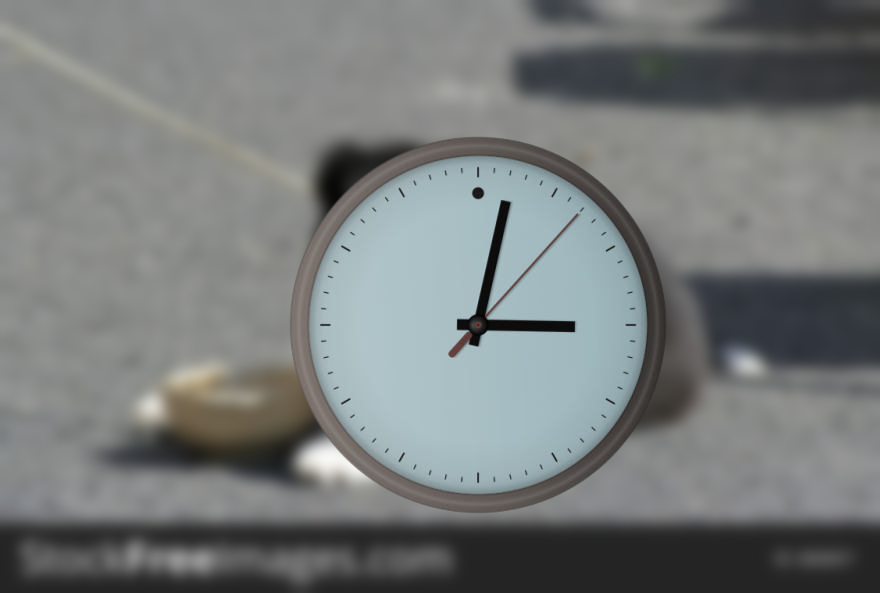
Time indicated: **3:02:07**
